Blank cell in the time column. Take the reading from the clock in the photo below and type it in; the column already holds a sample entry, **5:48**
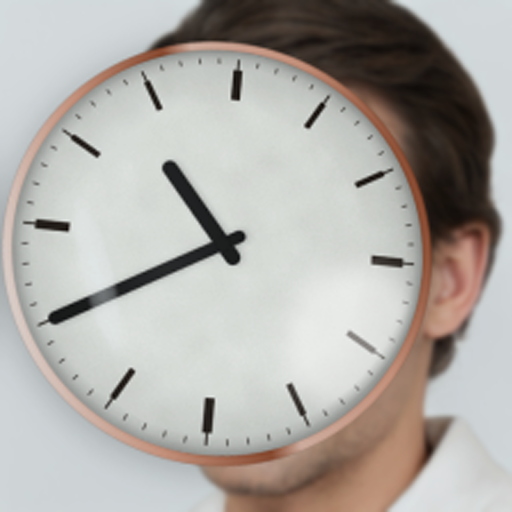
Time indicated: **10:40**
